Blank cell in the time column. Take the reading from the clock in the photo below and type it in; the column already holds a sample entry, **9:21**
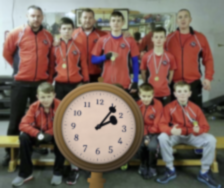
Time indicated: **2:06**
